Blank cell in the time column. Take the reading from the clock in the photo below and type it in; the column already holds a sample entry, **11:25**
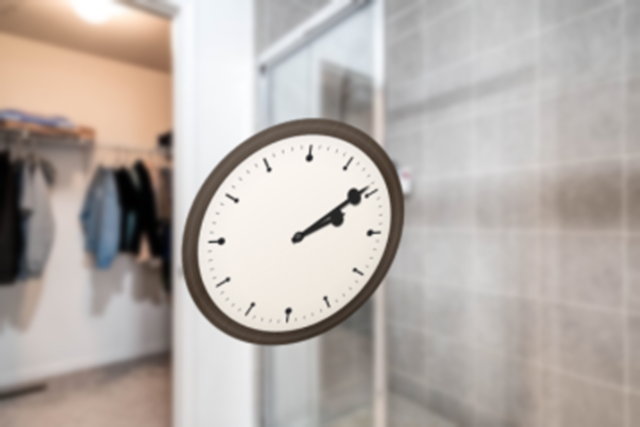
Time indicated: **2:09**
